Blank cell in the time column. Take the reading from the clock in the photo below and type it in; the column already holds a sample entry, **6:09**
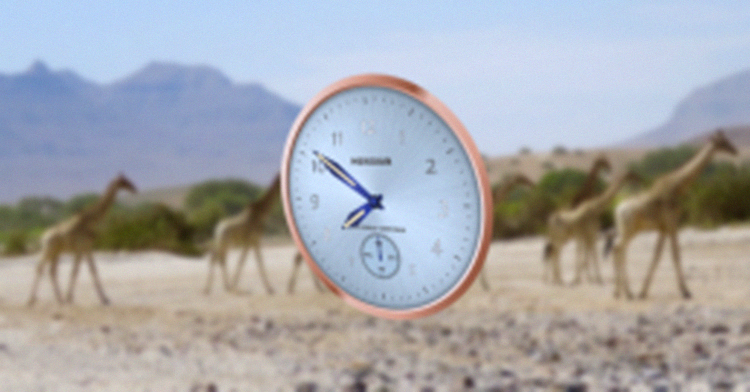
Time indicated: **7:51**
